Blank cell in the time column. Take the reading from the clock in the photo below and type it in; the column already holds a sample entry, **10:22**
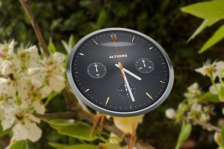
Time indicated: **4:29**
